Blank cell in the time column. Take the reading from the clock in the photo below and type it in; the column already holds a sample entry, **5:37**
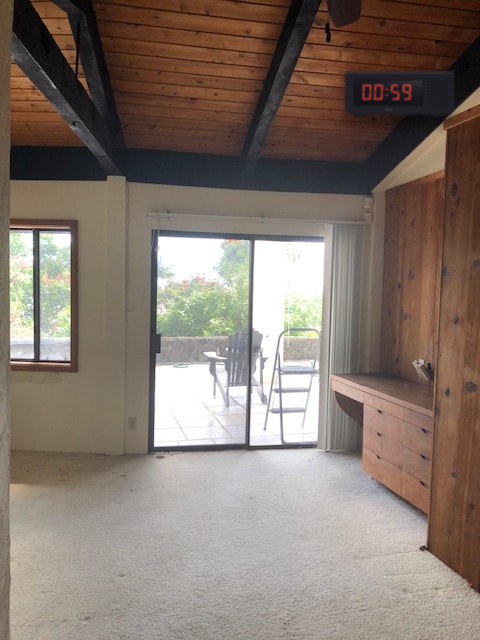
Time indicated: **0:59**
